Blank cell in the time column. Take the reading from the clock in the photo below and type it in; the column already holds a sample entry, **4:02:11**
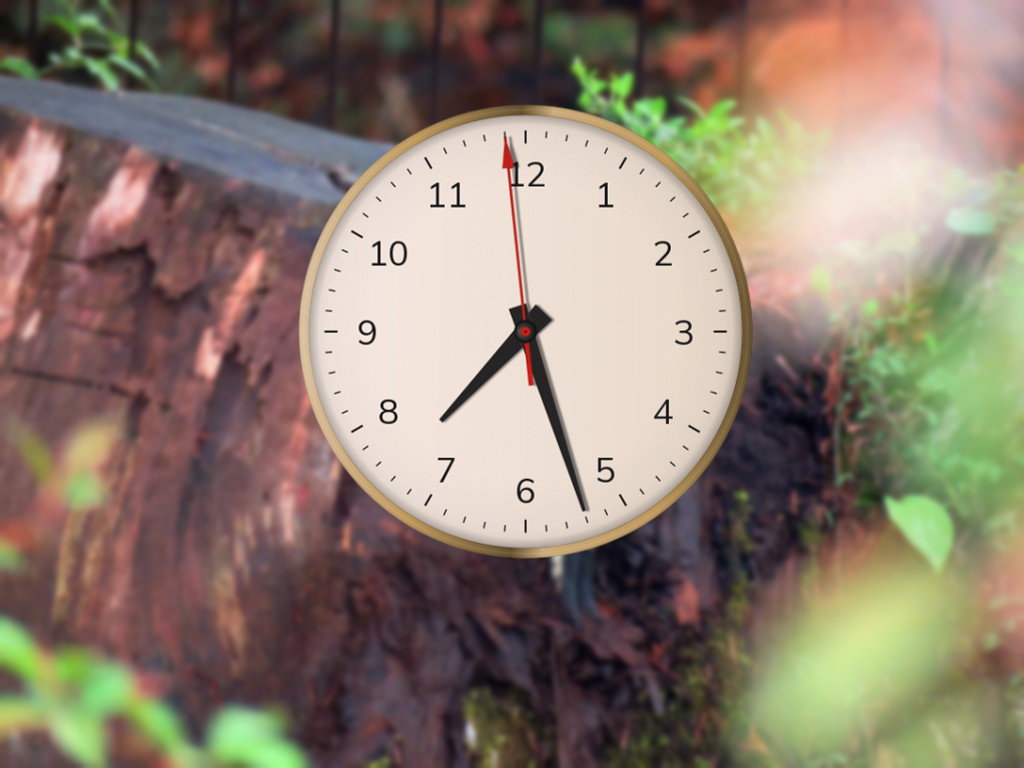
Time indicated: **7:26:59**
